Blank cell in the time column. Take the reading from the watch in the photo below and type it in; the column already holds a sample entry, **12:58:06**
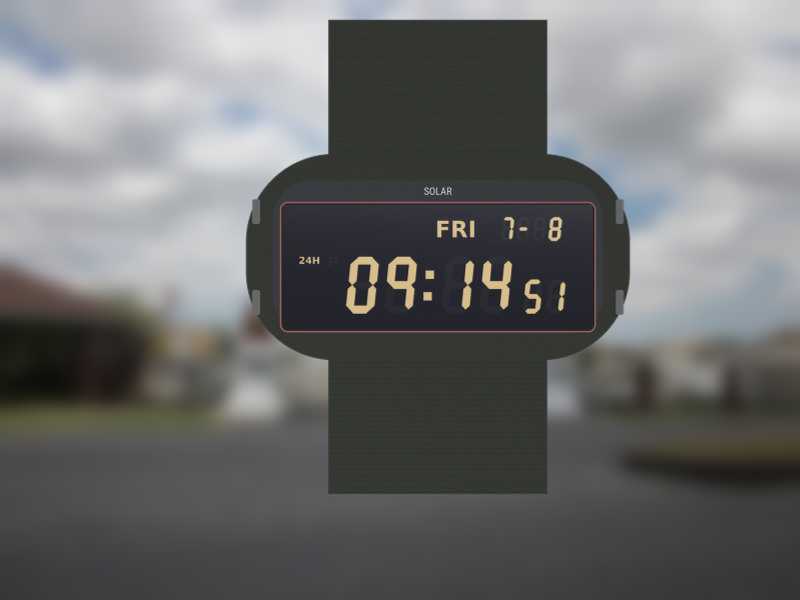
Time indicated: **9:14:51**
